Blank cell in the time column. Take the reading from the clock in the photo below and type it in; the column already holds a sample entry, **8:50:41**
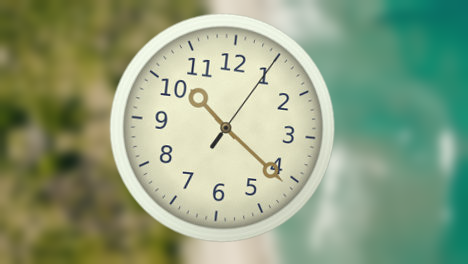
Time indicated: **10:21:05**
